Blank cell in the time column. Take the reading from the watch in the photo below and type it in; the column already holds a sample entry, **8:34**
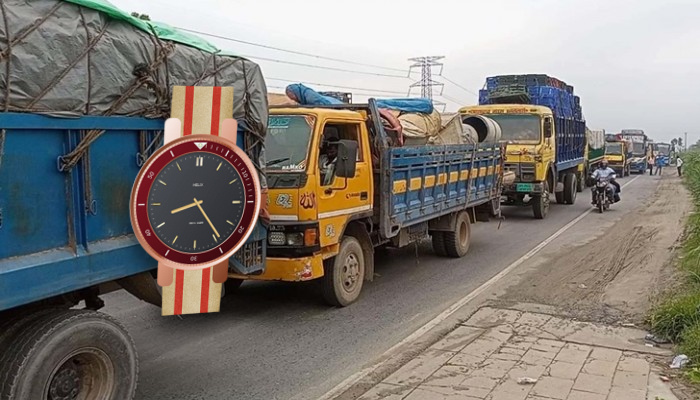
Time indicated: **8:24**
